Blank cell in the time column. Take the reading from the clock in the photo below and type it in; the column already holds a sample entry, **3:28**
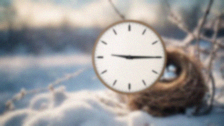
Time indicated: **9:15**
